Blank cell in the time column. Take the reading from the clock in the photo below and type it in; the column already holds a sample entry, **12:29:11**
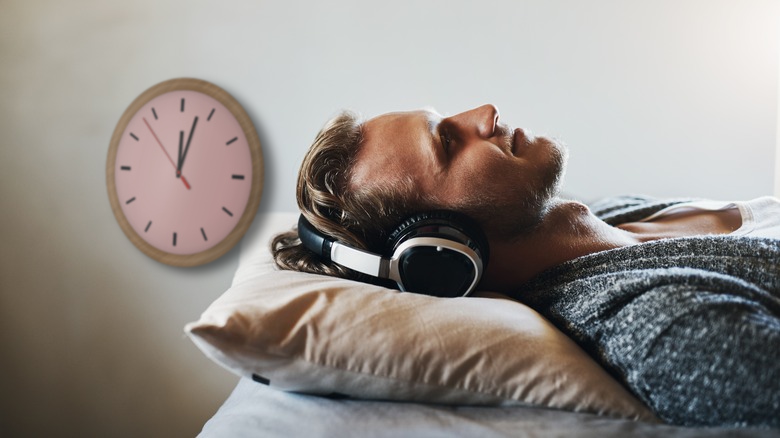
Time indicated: **12:02:53**
